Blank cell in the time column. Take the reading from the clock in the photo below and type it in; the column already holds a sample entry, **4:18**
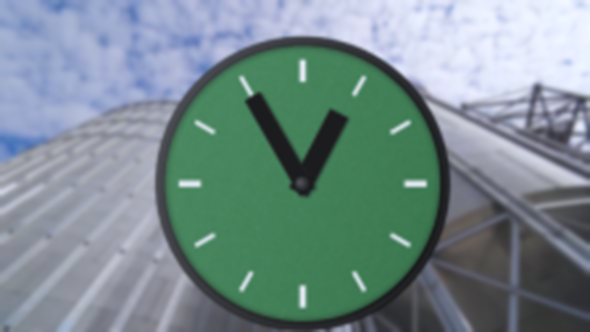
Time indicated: **12:55**
